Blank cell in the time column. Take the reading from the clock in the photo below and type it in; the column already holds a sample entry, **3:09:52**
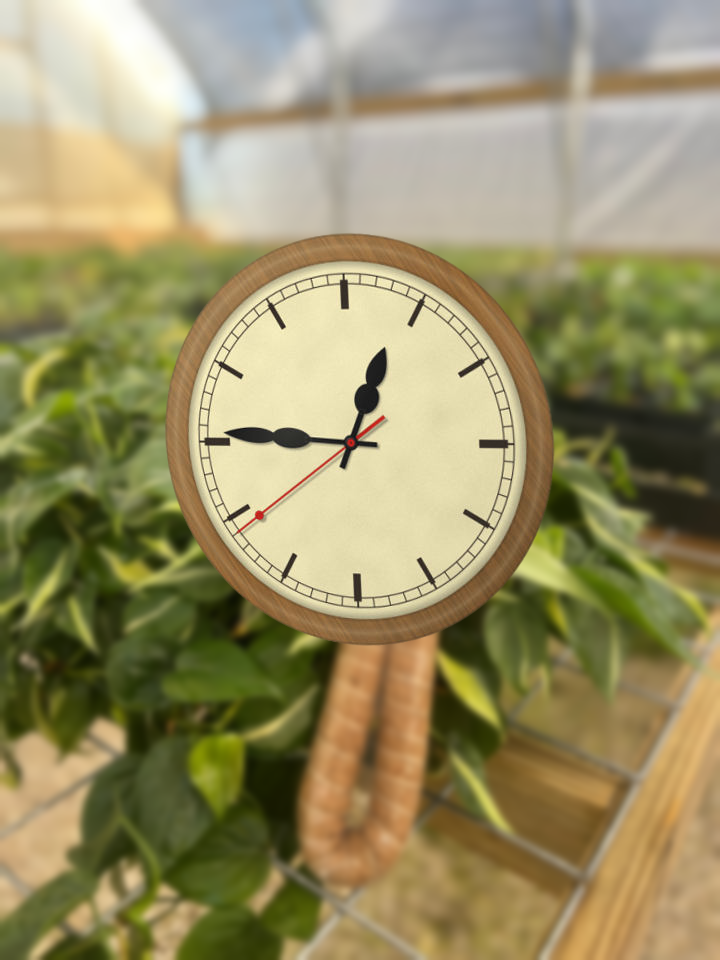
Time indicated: **12:45:39**
